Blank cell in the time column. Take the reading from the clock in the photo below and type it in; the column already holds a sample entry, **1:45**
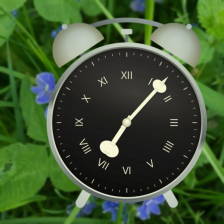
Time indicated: **7:07**
